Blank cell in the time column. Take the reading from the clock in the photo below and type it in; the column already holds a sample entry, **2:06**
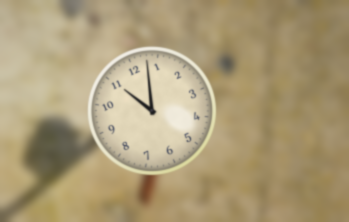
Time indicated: **11:03**
